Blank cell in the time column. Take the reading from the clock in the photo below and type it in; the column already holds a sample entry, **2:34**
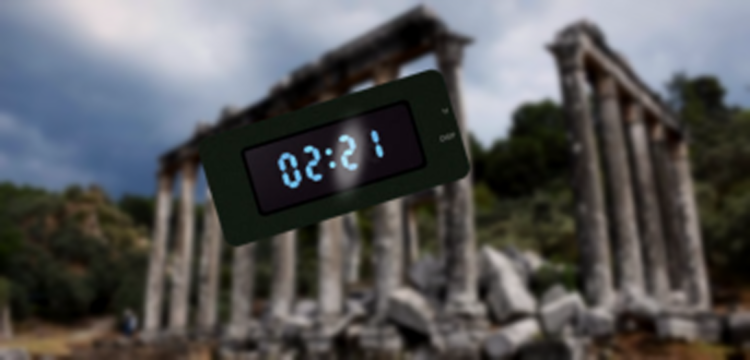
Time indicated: **2:21**
